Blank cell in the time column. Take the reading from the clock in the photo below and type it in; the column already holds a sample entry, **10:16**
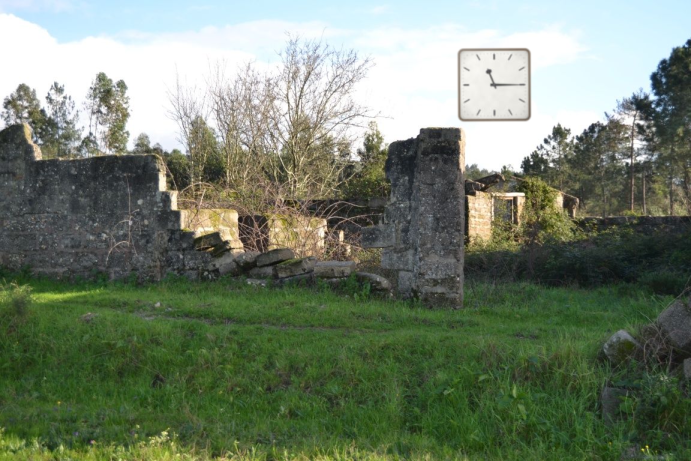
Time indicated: **11:15**
